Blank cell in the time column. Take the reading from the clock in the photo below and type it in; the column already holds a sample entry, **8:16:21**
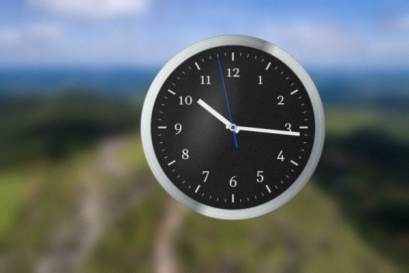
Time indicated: **10:15:58**
